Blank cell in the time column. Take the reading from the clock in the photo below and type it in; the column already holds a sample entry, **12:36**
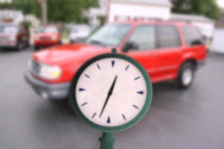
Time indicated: **12:33**
